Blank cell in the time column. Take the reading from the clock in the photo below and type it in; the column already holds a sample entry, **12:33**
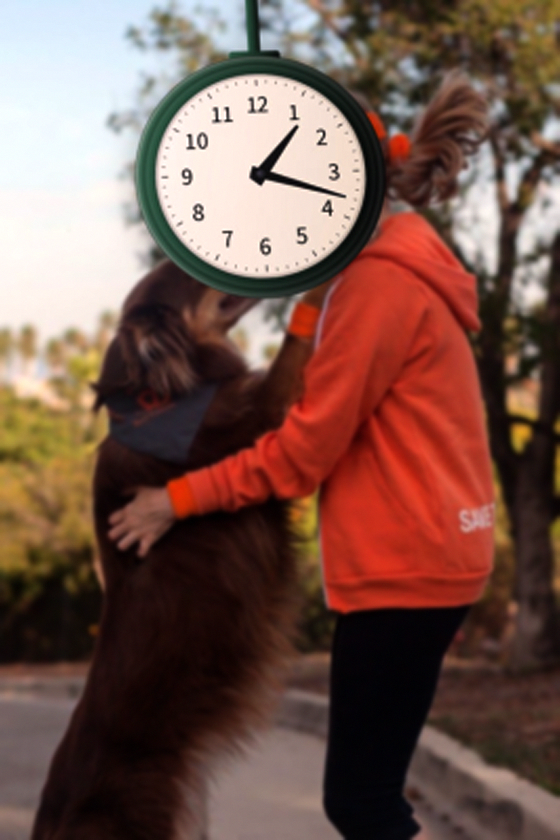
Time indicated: **1:18**
